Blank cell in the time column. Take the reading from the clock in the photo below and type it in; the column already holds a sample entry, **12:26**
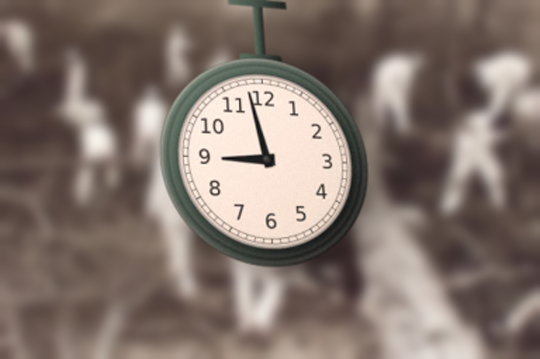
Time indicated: **8:58**
